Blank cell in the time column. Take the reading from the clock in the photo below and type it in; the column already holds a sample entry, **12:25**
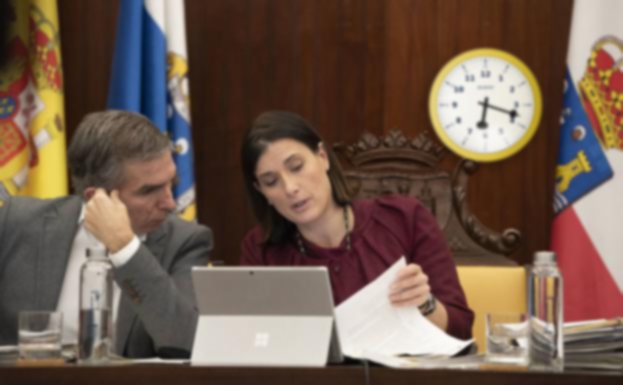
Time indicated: **6:18**
